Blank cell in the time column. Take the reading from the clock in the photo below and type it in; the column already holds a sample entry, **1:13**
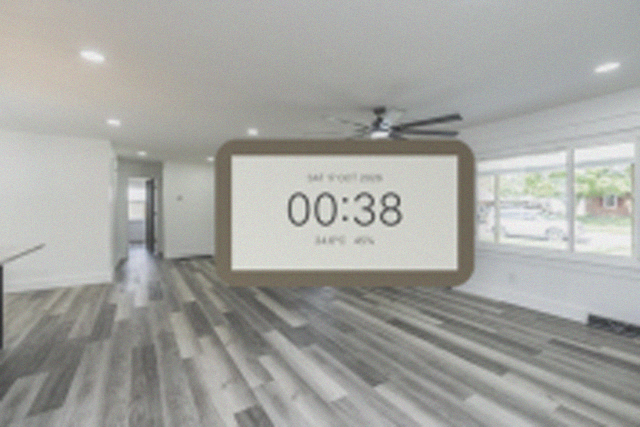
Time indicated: **0:38**
